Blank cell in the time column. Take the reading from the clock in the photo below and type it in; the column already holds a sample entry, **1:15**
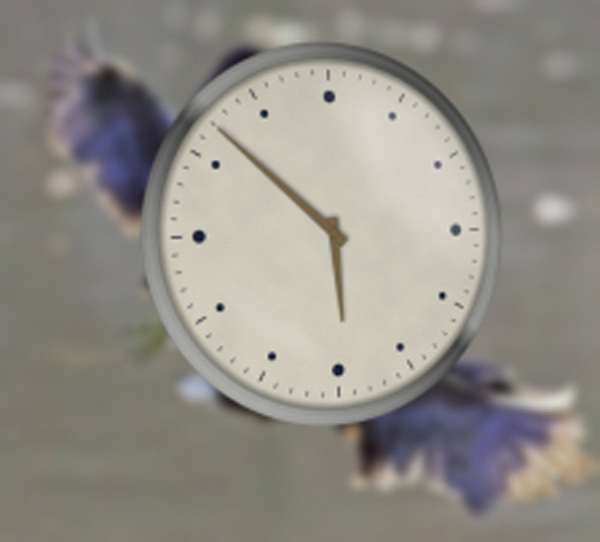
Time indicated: **5:52**
